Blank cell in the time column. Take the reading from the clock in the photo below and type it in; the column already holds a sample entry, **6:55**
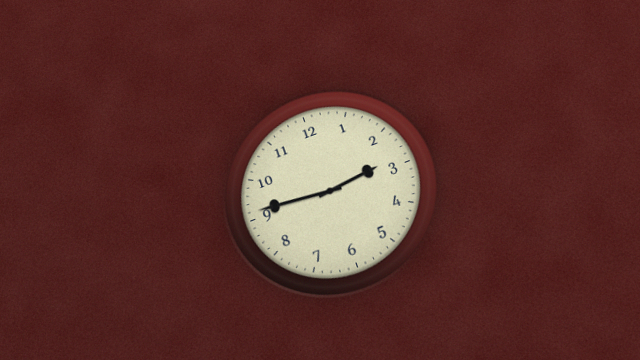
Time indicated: **2:46**
